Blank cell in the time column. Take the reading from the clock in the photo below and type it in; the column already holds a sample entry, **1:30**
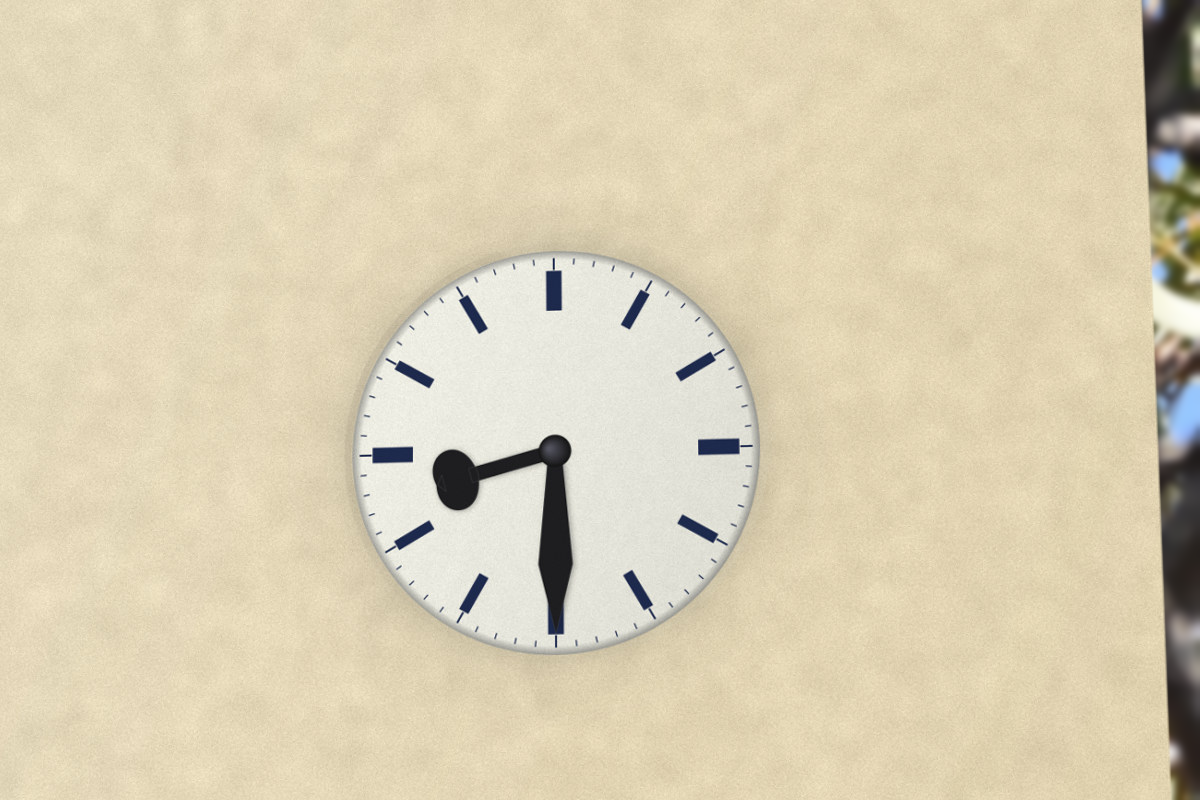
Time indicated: **8:30**
